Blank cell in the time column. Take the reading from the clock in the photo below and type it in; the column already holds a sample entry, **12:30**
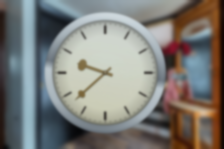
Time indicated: **9:38**
